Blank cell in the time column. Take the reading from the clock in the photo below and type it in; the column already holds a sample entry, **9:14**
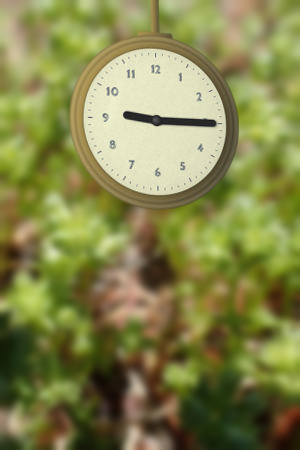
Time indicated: **9:15**
